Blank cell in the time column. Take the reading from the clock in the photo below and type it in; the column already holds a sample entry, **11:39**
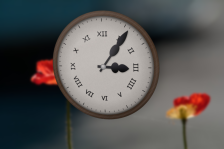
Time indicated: **3:06**
